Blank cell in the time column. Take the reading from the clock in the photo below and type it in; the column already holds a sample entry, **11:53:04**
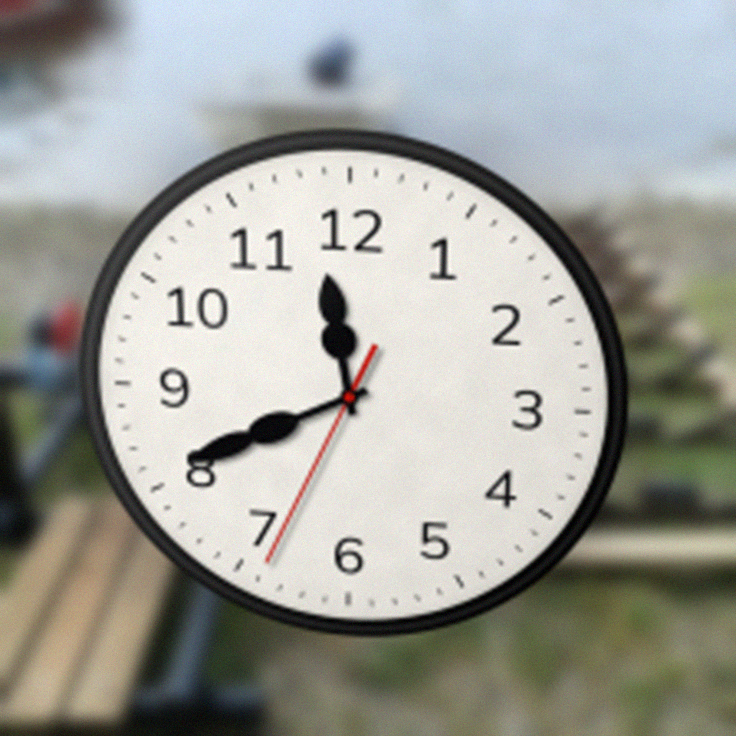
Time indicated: **11:40:34**
